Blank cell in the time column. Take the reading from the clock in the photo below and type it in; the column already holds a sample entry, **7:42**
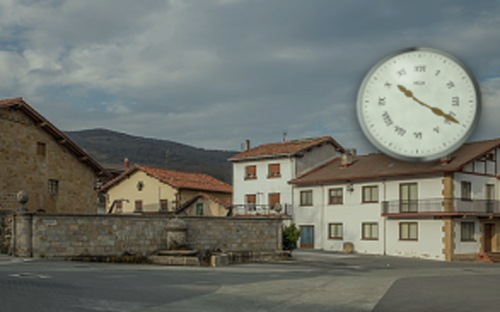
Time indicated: **10:20**
